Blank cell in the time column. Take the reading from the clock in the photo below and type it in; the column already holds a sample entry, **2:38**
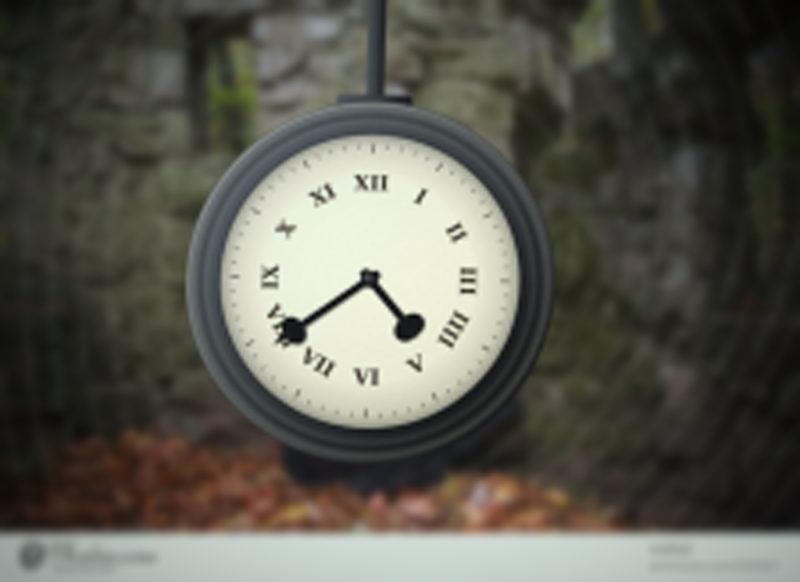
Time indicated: **4:39**
